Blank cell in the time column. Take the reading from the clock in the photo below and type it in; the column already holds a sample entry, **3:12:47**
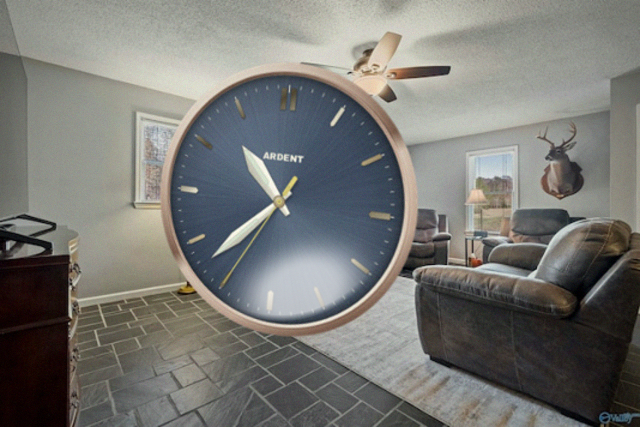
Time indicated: **10:37:35**
